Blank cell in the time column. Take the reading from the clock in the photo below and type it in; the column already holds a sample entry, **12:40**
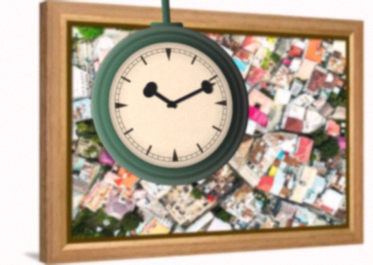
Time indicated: **10:11**
